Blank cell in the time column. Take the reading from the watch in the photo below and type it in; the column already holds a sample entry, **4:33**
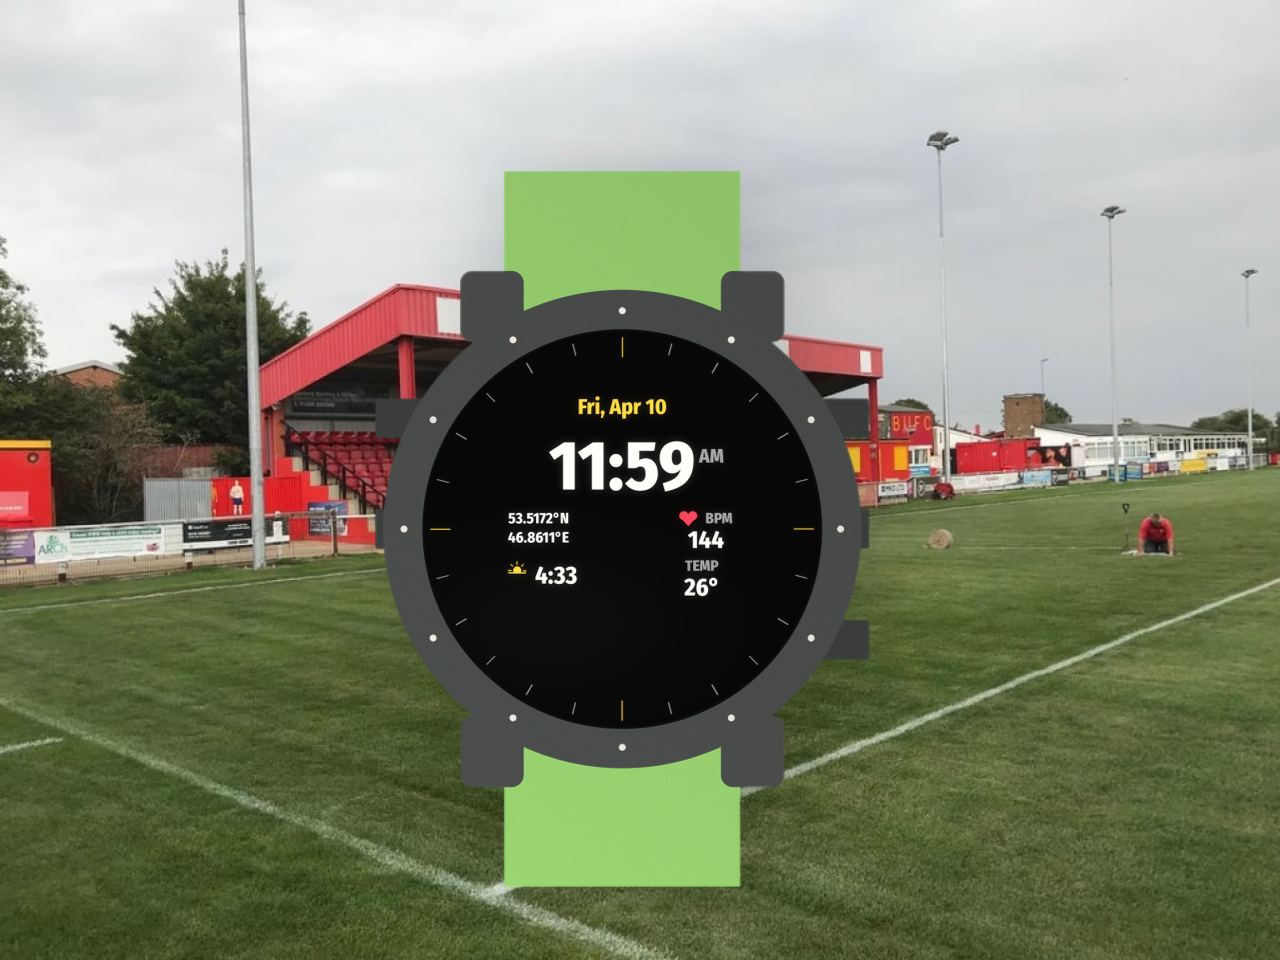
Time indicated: **11:59**
